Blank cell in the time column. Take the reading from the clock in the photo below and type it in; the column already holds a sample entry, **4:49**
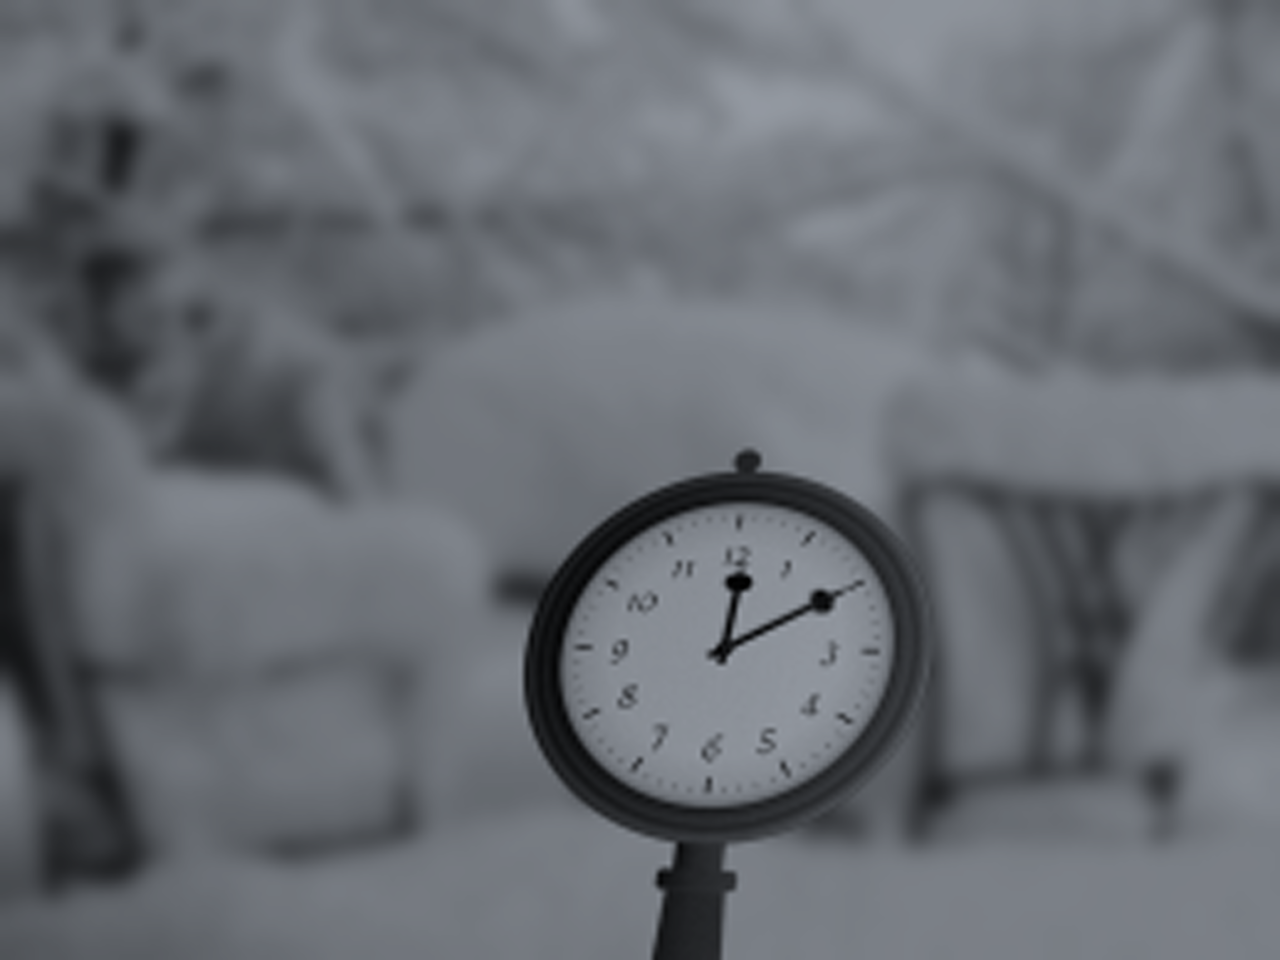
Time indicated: **12:10**
